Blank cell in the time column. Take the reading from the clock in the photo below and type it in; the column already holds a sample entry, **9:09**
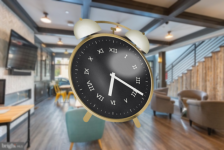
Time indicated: **6:19**
